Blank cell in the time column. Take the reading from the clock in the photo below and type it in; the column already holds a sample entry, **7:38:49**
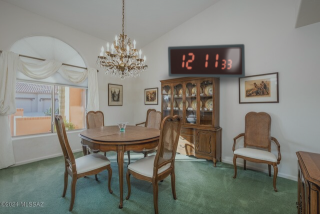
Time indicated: **12:11:33**
